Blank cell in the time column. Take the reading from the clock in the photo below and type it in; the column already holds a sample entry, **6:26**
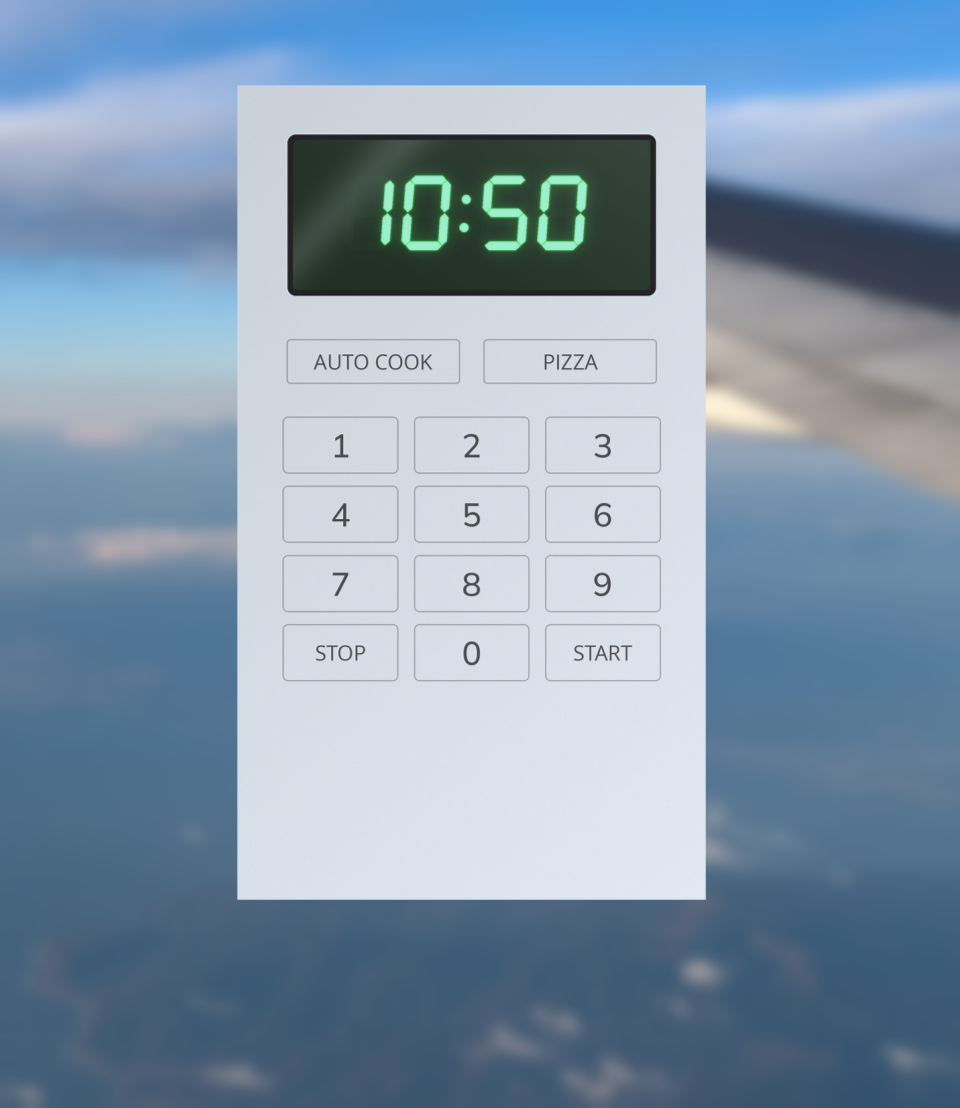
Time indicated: **10:50**
